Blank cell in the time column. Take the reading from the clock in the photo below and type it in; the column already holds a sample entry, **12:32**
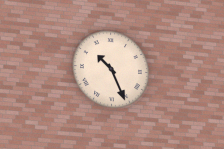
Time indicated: **10:26**
